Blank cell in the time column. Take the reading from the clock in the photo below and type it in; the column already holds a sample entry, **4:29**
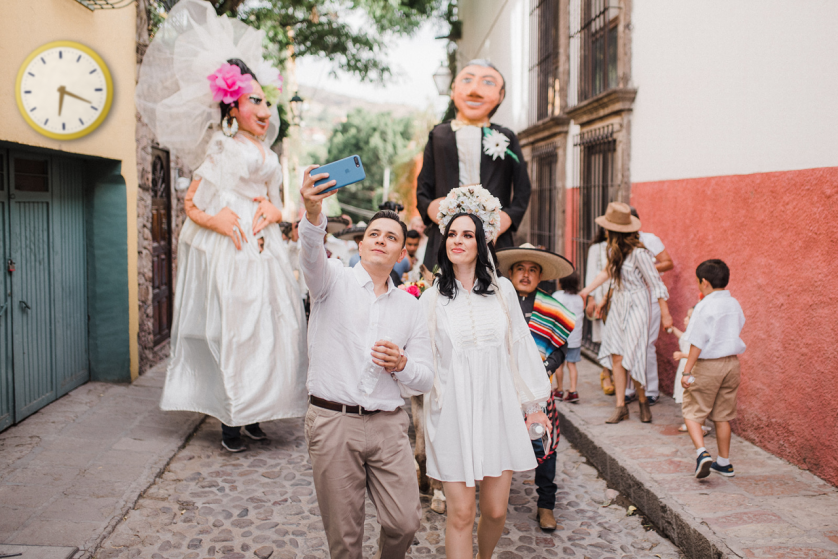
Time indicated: **6:19**
